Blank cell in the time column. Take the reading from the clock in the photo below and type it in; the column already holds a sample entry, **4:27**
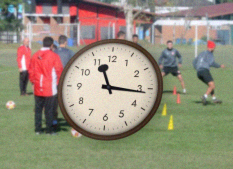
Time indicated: **11:16**
